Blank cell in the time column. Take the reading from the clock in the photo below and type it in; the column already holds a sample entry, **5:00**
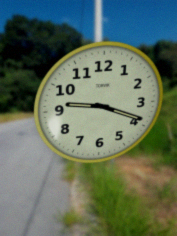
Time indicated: **9:19**
